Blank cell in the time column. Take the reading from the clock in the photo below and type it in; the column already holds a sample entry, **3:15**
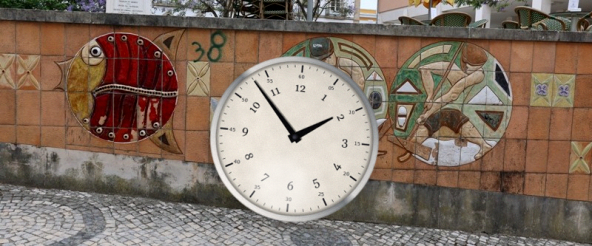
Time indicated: **1:53**
